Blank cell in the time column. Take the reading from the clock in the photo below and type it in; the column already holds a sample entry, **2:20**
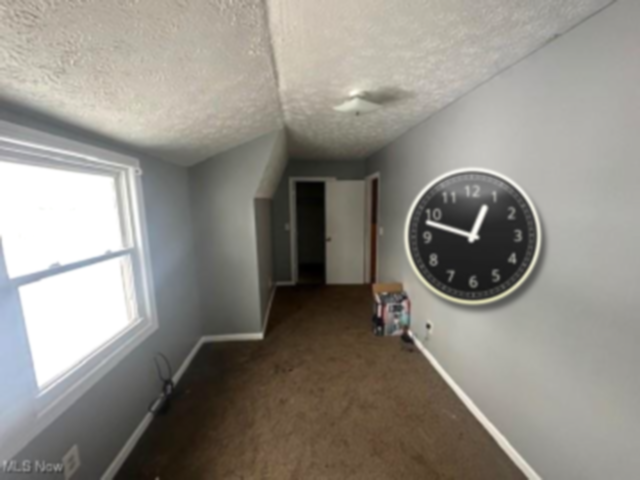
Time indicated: **12:48**
